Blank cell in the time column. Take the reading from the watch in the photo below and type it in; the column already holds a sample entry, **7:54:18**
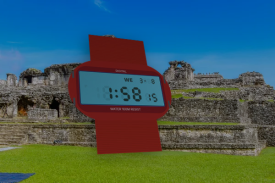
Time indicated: **1:58:15**
